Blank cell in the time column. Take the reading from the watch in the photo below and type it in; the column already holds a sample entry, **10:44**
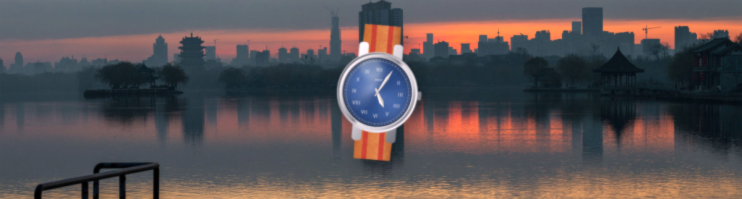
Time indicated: **5:05**
